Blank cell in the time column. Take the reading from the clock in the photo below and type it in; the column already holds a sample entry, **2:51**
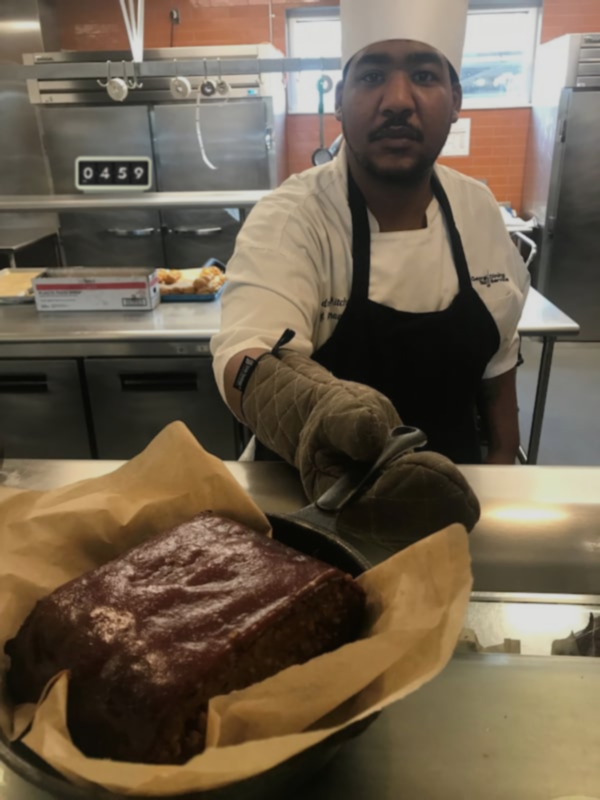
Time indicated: **4:59**
